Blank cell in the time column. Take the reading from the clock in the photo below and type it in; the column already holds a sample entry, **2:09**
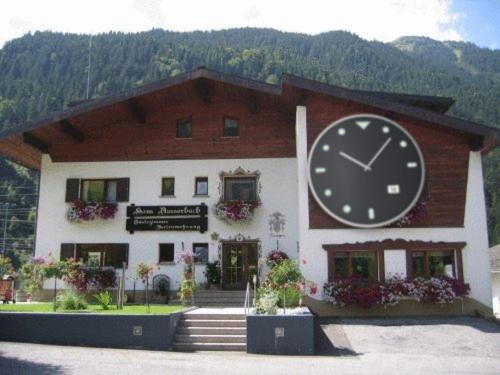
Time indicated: **10:07**
